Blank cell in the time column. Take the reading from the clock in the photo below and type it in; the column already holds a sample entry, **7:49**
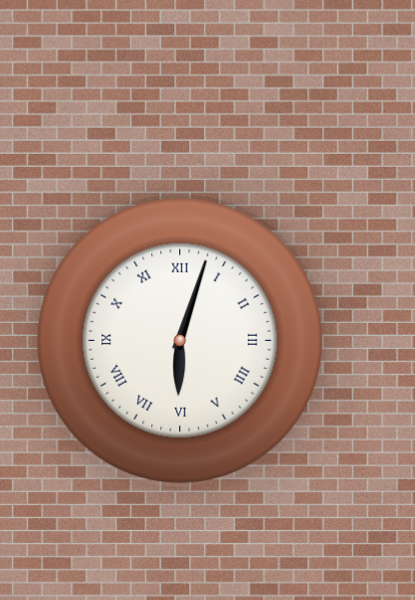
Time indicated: **6:03**
